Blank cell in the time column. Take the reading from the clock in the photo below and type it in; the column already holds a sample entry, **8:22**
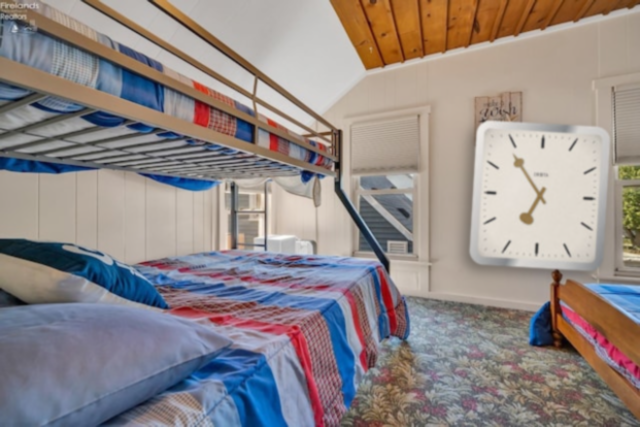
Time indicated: **6:54**
